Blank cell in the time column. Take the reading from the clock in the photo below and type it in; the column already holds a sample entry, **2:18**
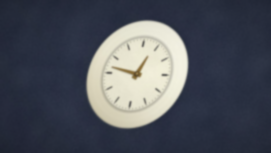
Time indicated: **12:47**
